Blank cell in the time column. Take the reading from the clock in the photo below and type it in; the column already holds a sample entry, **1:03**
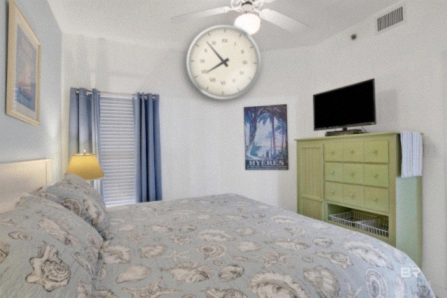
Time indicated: **7:53**
